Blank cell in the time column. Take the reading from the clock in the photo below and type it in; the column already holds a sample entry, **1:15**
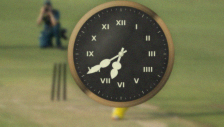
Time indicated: **6:40**
